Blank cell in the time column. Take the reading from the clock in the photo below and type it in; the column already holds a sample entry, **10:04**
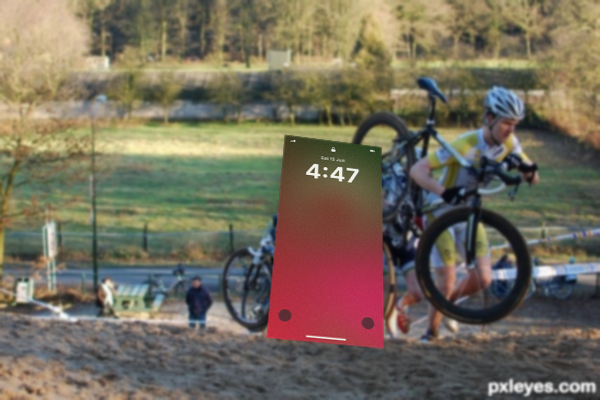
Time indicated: **4:47**
